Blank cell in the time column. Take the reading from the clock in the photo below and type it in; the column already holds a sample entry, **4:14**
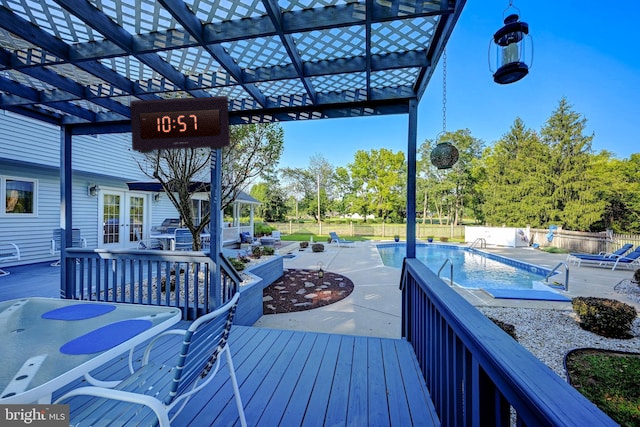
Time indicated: **10:57**
